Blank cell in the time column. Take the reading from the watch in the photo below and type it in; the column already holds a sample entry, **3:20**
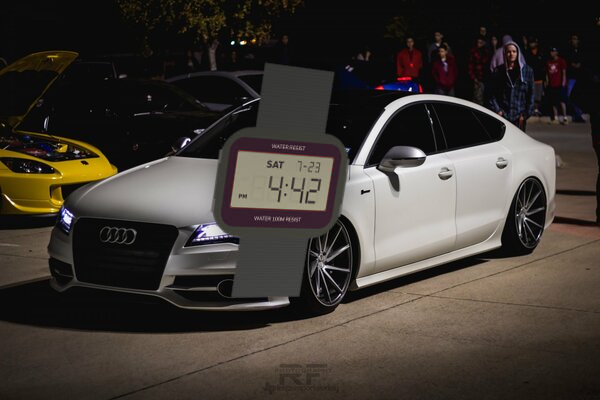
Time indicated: **4:42**
